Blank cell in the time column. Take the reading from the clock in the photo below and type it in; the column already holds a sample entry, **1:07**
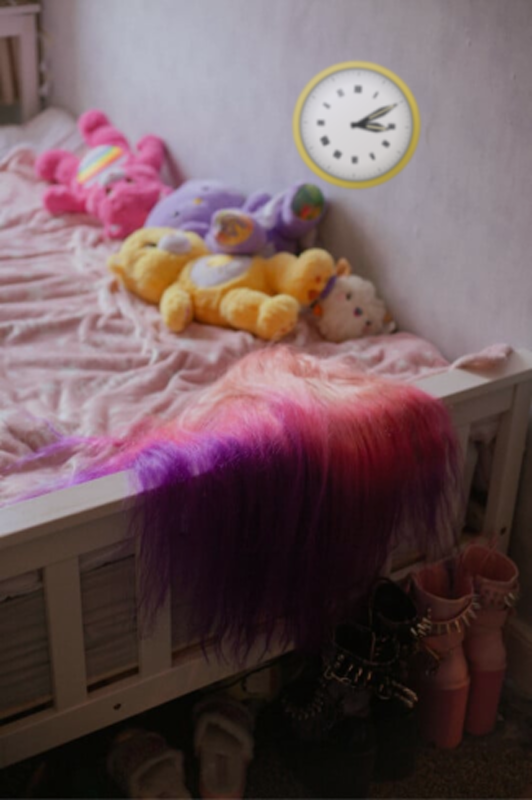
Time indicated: **3:10**
